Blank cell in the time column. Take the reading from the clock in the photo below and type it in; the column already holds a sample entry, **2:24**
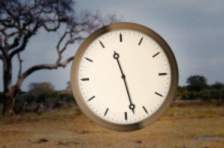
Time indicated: **11:28**
